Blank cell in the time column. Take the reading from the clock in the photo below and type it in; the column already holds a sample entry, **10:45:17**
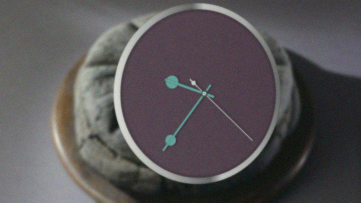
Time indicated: **9:36:22**
